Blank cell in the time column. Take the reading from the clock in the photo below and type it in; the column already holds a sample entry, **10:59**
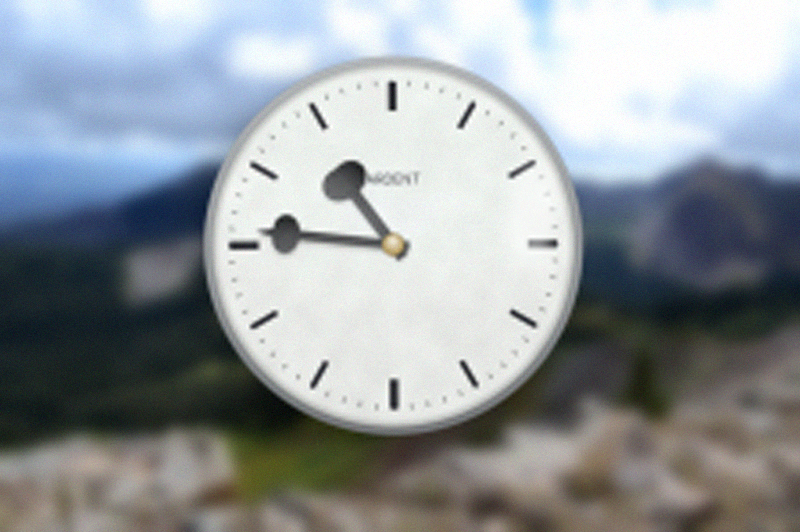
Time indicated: **10:46**
